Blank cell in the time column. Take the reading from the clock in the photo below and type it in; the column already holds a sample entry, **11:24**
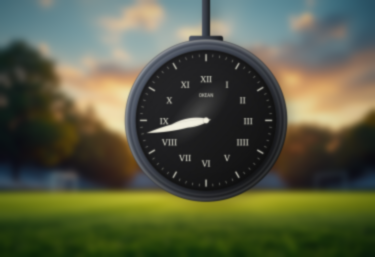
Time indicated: **8:43**
